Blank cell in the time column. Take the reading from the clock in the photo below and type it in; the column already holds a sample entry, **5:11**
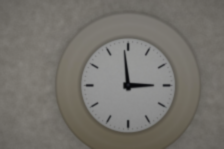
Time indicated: **2:59**
